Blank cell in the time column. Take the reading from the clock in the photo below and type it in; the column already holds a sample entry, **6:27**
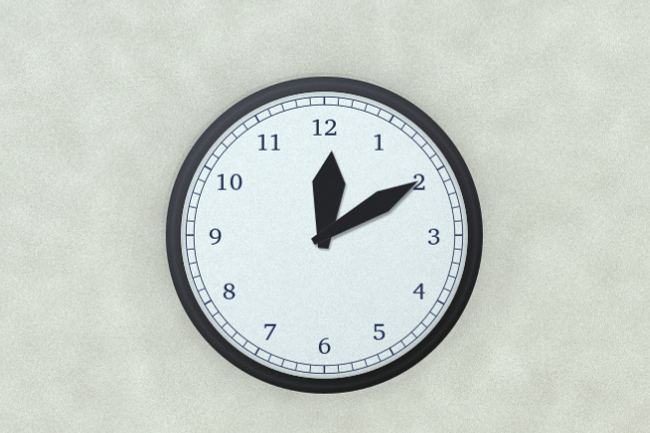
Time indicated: **12:10**
